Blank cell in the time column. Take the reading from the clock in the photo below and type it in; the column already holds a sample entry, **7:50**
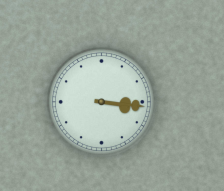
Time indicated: **3:16**
